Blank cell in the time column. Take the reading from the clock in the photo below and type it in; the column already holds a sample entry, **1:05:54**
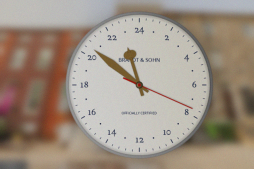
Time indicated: **22:51:19**
